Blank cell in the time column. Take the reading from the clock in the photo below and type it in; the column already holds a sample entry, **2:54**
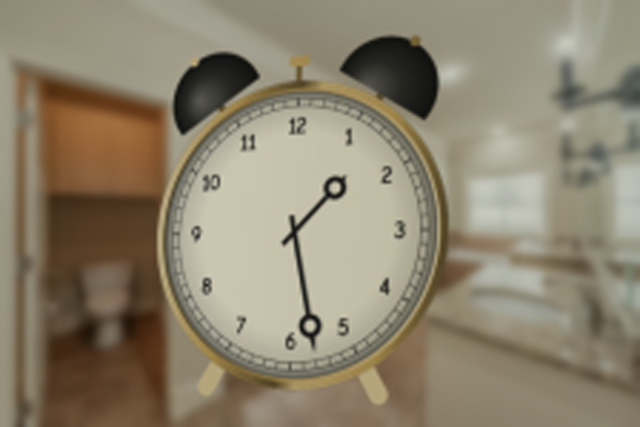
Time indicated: **1:28**
